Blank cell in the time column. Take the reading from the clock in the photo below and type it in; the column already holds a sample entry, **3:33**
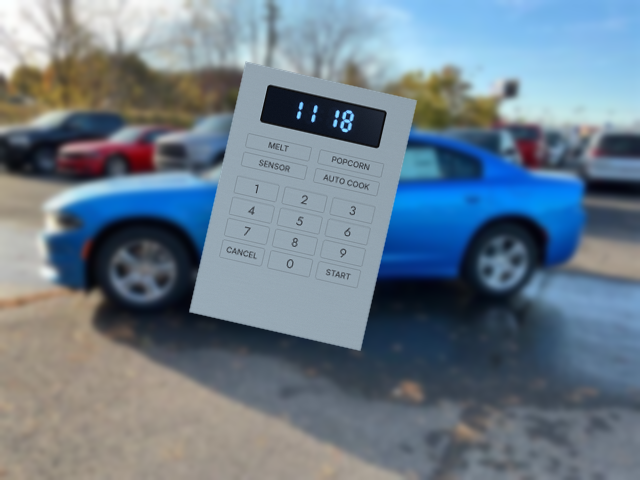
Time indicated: **11:18**
